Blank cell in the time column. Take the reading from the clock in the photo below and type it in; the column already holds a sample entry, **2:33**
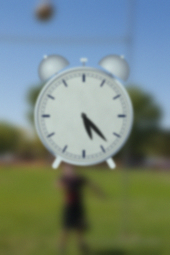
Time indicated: **5:23**
